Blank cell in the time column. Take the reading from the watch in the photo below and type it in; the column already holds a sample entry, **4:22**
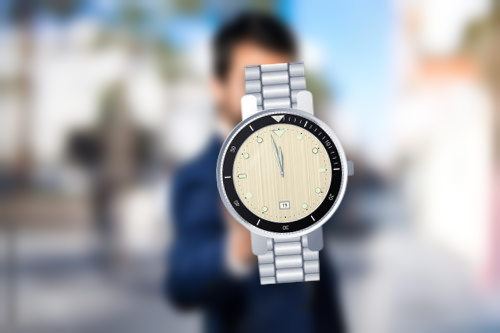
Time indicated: **11:58**
